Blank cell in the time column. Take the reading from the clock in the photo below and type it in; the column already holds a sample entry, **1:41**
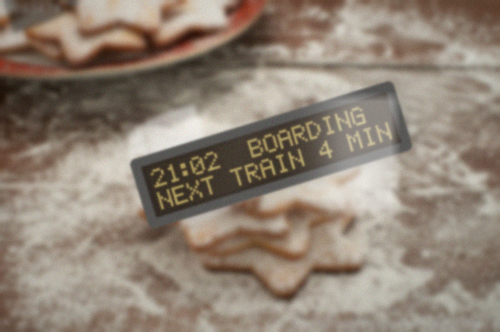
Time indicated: **21:02**
